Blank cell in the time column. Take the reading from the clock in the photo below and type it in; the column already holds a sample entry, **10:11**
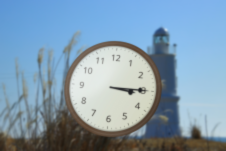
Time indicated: **3:15**
